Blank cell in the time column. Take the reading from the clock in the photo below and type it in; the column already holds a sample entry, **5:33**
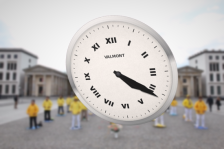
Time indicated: **4:21**
